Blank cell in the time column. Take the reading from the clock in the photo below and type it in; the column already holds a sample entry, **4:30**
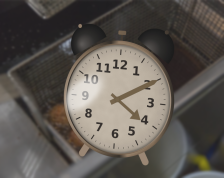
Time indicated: **4:10**
